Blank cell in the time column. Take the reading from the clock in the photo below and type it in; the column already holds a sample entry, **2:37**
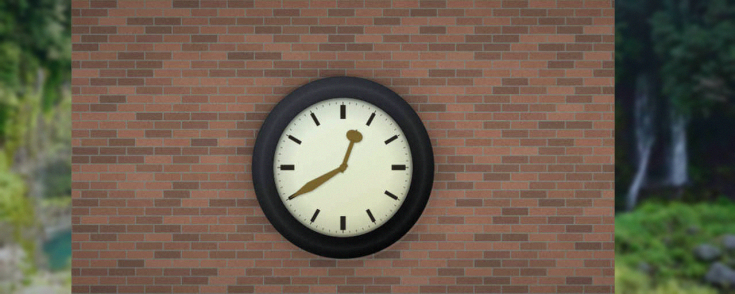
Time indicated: **12:40**
